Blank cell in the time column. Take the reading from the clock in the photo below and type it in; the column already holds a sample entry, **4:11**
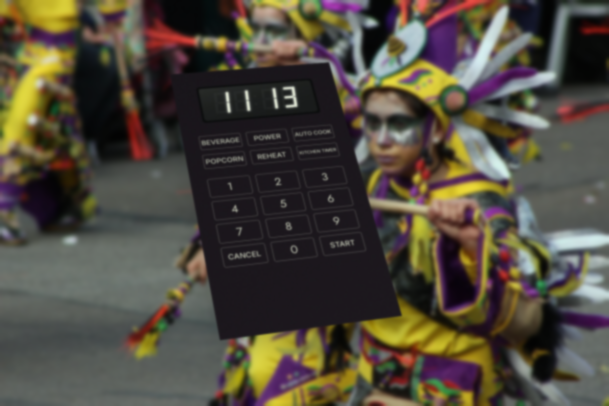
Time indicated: **11:13**
